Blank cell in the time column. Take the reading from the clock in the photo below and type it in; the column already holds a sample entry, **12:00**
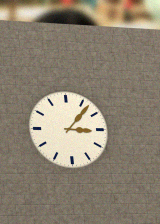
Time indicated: **3:07**
